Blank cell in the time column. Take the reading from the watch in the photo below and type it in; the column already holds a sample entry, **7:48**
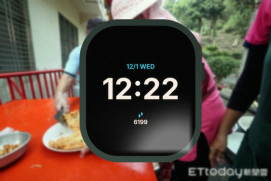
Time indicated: **12:22**
